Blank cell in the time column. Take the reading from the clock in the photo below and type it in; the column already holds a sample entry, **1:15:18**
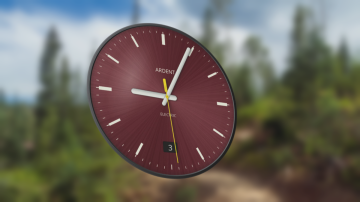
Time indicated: **9:04:29**
